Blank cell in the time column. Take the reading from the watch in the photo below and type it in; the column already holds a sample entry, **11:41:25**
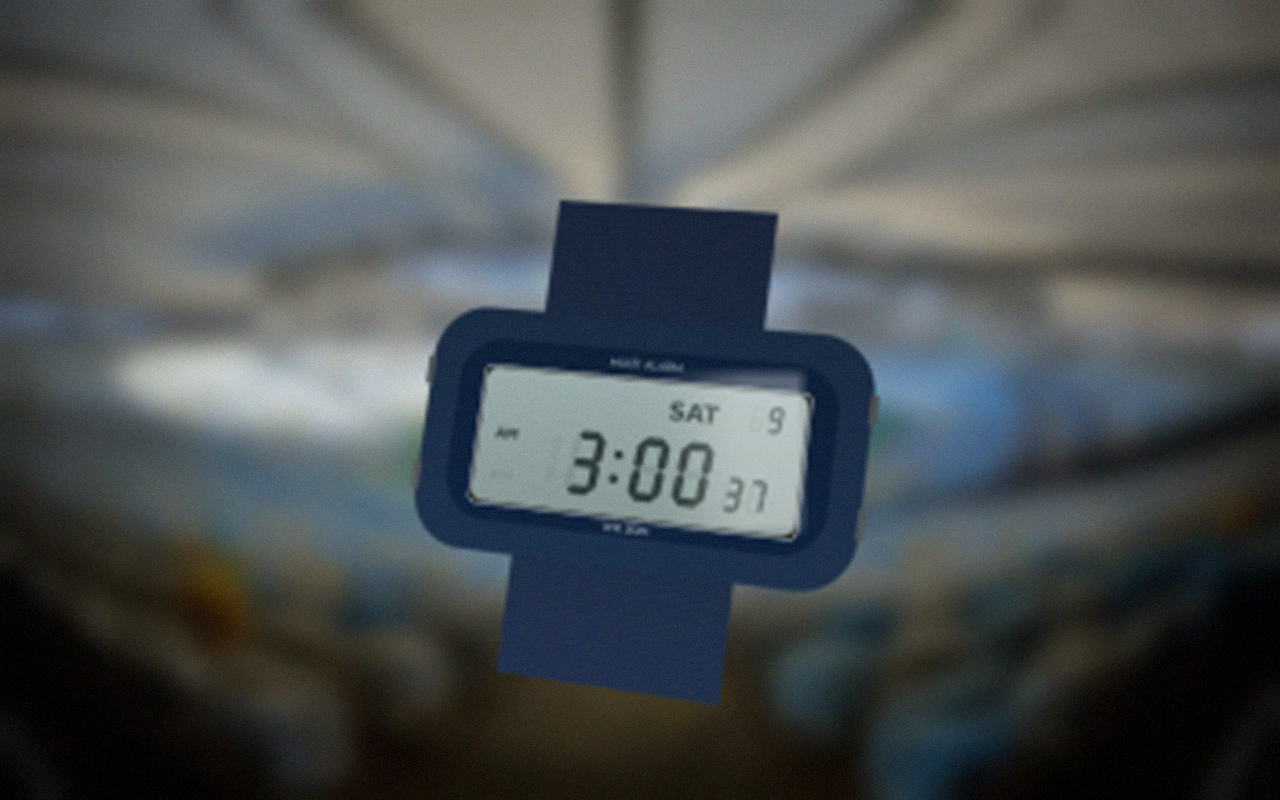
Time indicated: **3:00:37**
